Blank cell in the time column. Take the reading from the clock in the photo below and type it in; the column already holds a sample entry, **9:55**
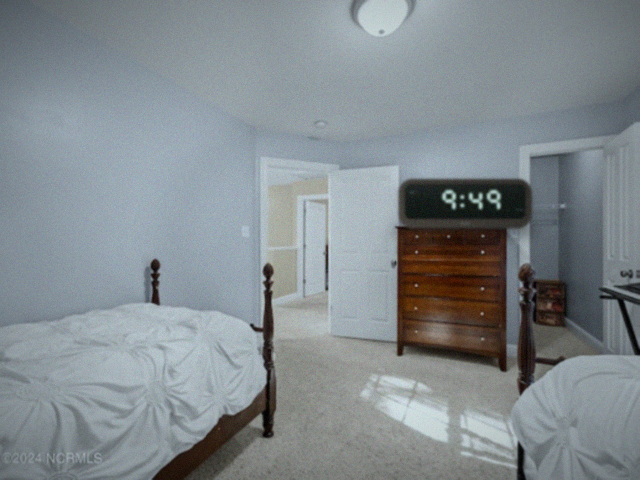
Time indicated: **9:49**
